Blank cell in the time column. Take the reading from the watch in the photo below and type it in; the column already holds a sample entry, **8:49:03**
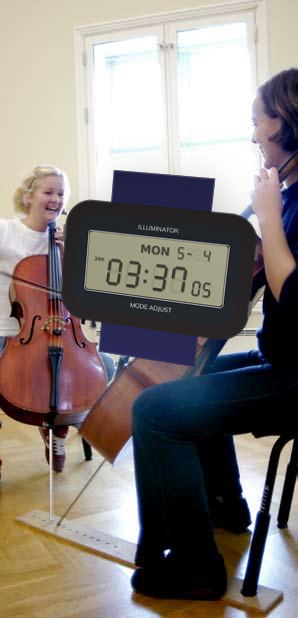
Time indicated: **3:37:05**
